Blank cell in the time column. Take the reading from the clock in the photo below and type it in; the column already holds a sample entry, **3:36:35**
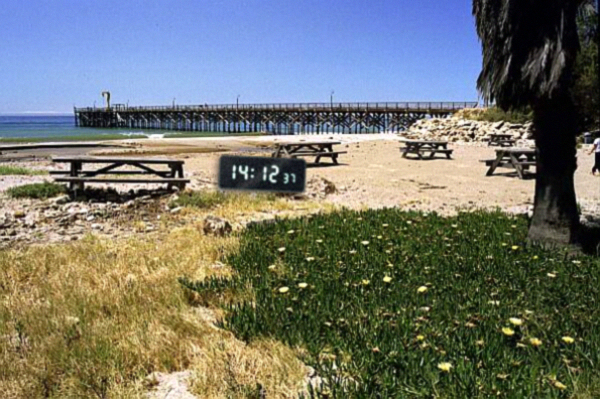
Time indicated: **14:12:37**
